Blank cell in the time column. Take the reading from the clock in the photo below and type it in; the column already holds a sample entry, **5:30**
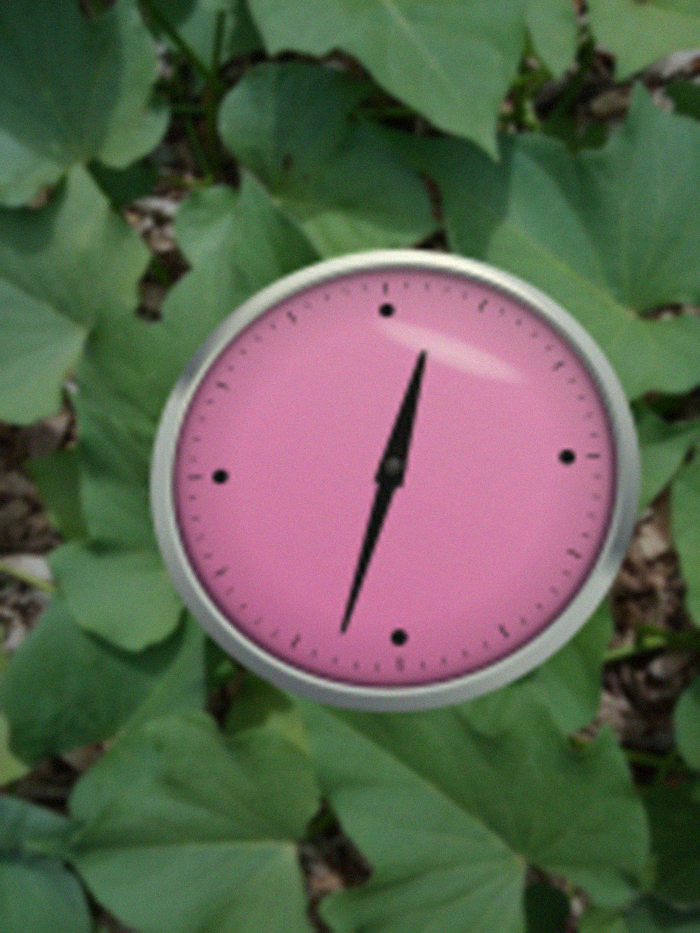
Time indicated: **12:33**
